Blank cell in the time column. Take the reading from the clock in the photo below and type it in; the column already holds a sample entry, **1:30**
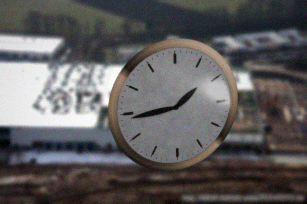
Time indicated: **1:44**
